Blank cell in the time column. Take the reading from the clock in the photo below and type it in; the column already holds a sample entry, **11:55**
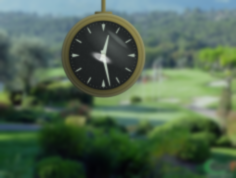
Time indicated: **12:28**
